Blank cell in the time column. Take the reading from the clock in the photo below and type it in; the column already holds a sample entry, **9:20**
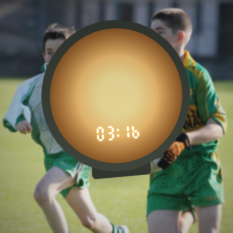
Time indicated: **3:16**
